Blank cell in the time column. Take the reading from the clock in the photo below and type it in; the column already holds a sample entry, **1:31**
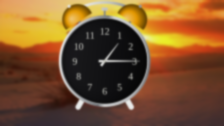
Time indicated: **1:15**
